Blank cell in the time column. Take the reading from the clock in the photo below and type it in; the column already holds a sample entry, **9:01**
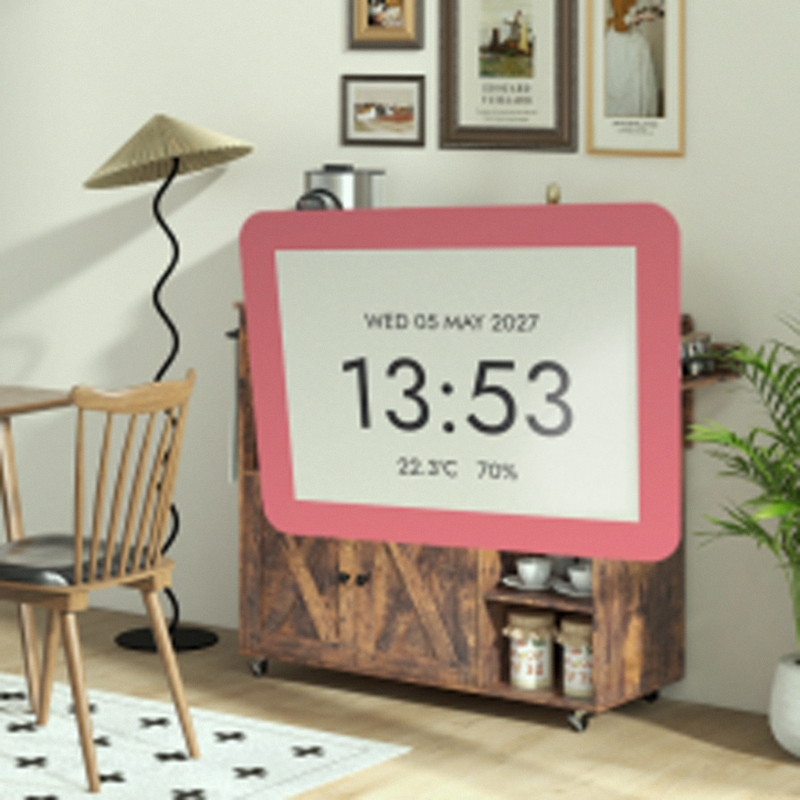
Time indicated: **13:53**
